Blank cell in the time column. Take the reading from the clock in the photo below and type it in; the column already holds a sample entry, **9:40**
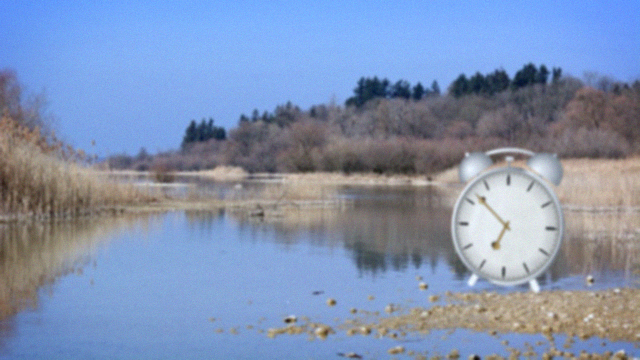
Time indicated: **6:52**
